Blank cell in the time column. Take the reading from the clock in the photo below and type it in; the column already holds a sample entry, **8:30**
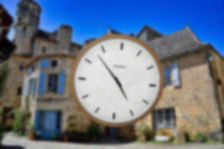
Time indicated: **4:53**
